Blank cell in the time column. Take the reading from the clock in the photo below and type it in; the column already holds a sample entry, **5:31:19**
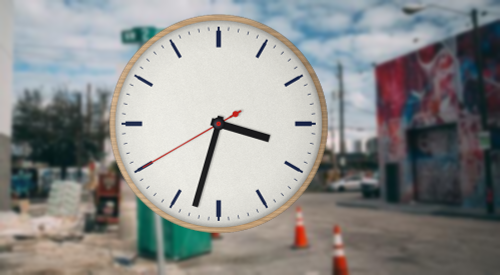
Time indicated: **3:32:40**
